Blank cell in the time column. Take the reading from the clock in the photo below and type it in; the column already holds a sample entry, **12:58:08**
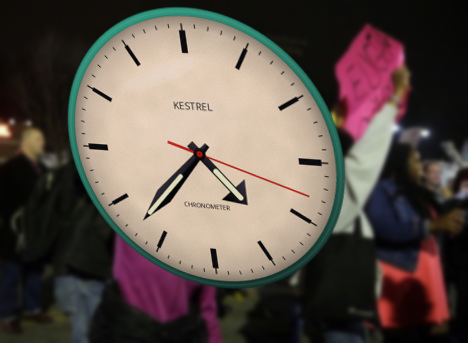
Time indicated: **4:37:18**
